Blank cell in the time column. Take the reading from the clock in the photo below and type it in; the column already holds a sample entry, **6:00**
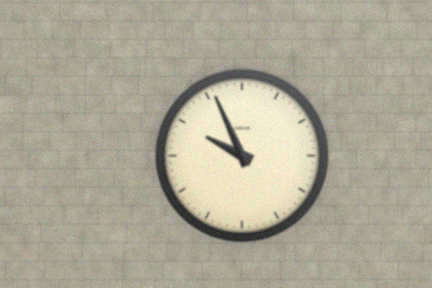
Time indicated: **9:56**
